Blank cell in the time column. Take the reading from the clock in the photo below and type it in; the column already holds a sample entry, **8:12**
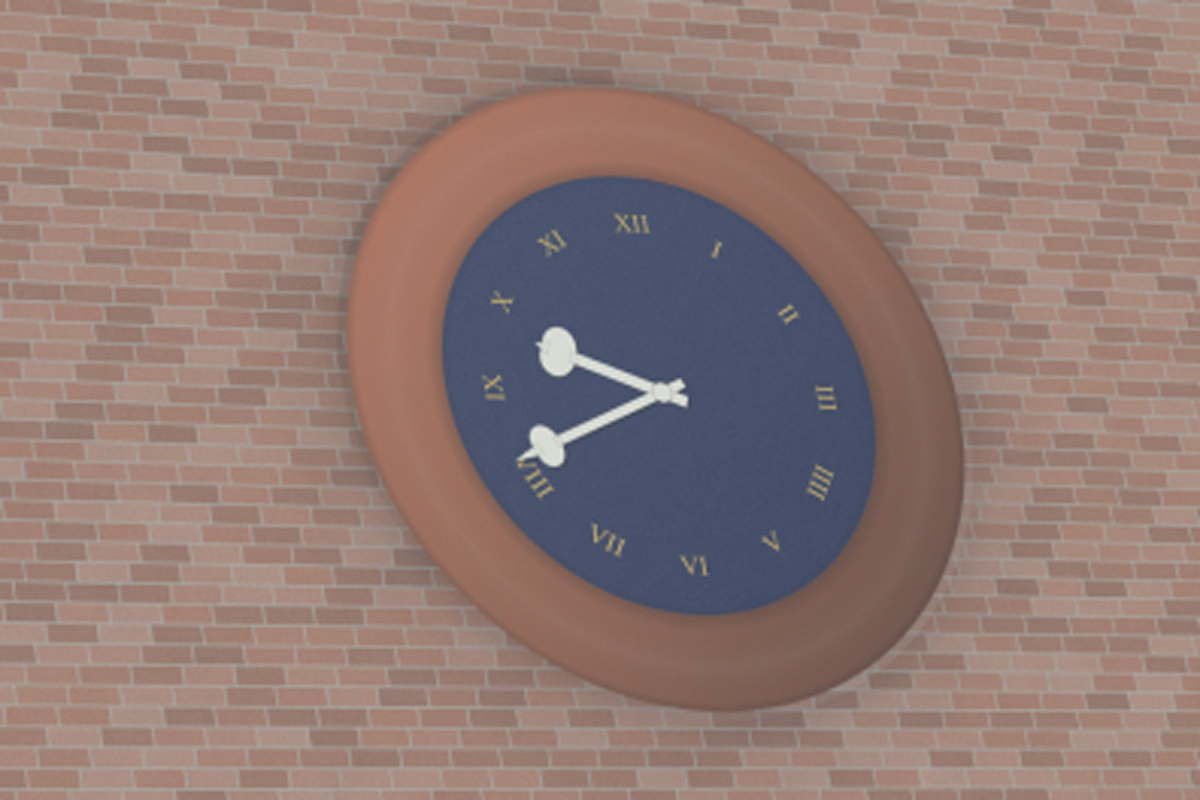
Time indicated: **9:41**
